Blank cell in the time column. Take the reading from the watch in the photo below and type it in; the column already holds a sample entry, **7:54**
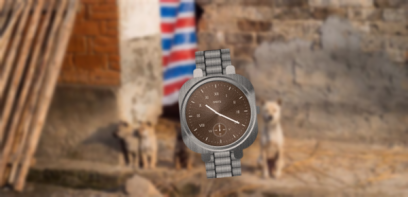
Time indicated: **10:20**
